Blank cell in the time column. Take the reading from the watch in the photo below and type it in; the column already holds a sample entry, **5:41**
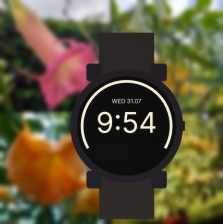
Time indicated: **9:54**
